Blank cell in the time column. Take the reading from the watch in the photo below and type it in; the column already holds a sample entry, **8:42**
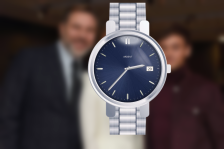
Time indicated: **2:37**
